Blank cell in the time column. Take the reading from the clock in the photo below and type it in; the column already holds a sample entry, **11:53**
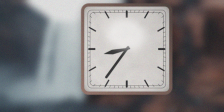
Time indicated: **8:36**
